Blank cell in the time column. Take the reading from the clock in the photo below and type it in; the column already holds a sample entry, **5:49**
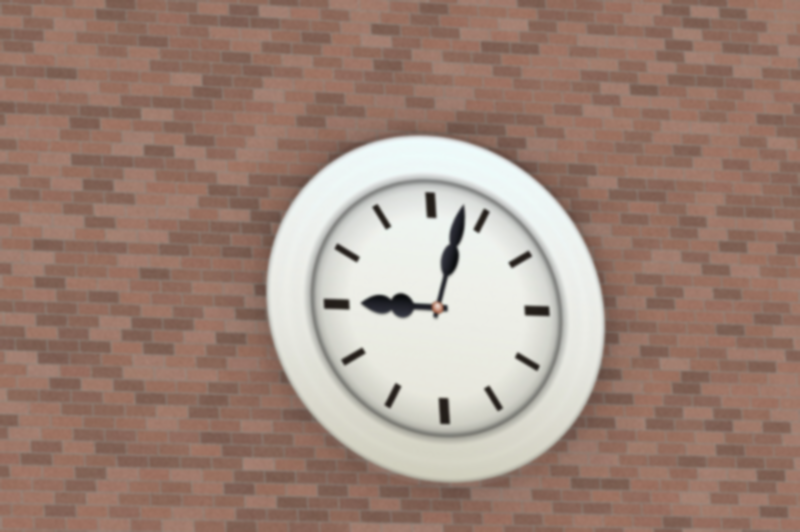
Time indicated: **9:03**
